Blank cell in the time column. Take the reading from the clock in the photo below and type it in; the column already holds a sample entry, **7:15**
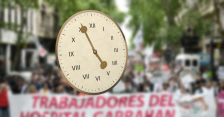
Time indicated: **4:56**
